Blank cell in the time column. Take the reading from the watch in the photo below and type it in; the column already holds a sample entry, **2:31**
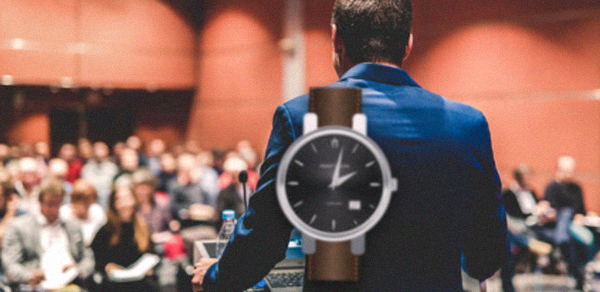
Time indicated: **2:02**
